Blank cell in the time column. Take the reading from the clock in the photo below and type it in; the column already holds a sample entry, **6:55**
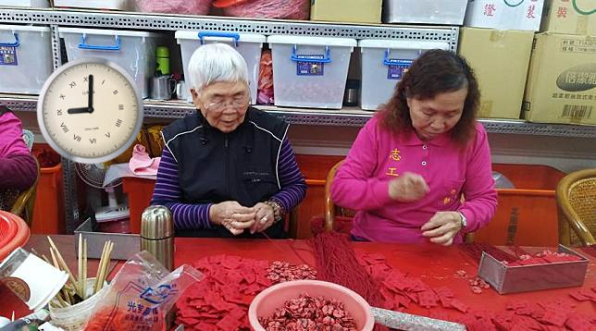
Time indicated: **9:01**
